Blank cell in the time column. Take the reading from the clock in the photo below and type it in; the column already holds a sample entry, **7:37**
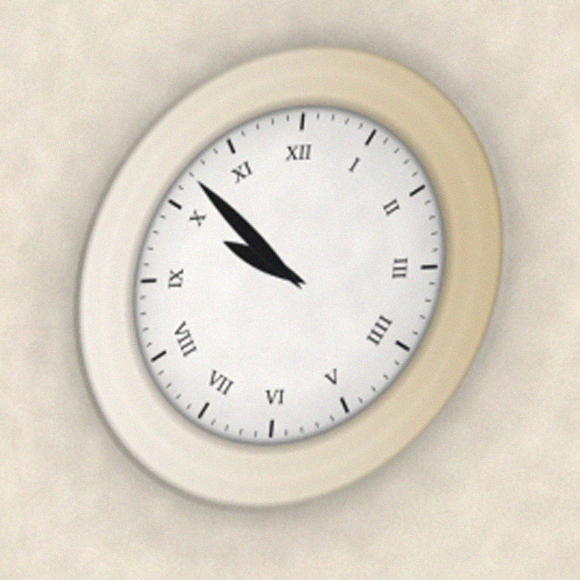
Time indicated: **9:52**
